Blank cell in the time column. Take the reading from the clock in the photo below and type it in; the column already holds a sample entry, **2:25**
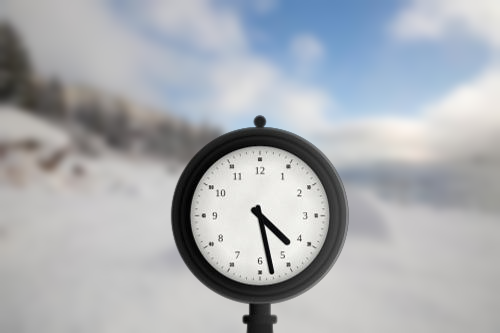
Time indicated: **4:28**
